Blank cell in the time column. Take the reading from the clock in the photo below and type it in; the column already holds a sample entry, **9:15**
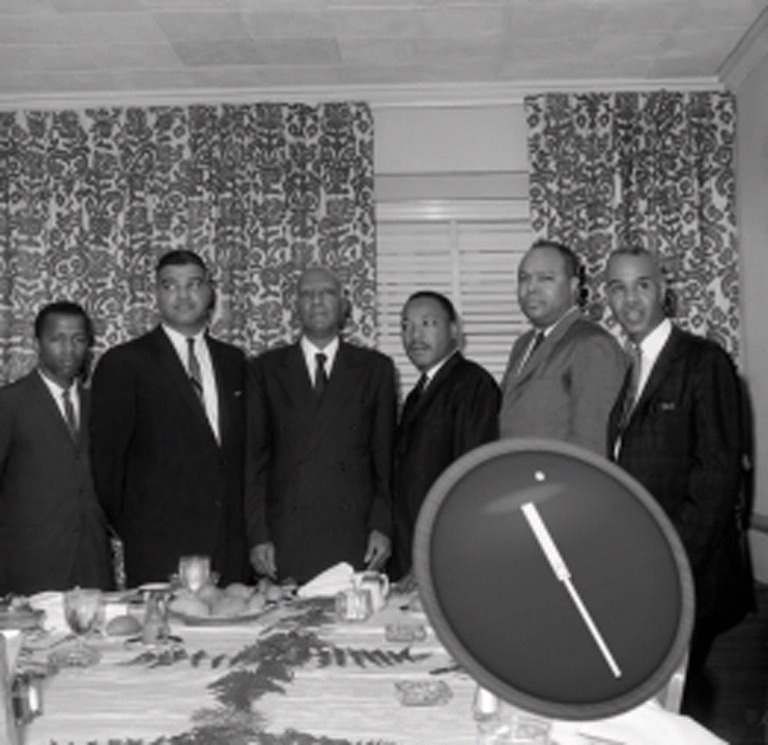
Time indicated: **11:27**
